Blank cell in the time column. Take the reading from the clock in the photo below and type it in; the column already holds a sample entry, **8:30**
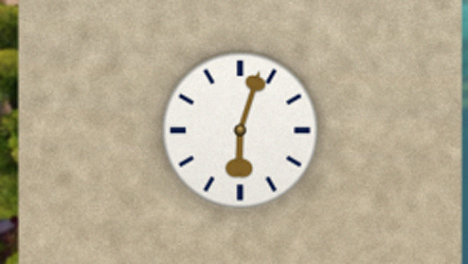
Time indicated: **6:03**
